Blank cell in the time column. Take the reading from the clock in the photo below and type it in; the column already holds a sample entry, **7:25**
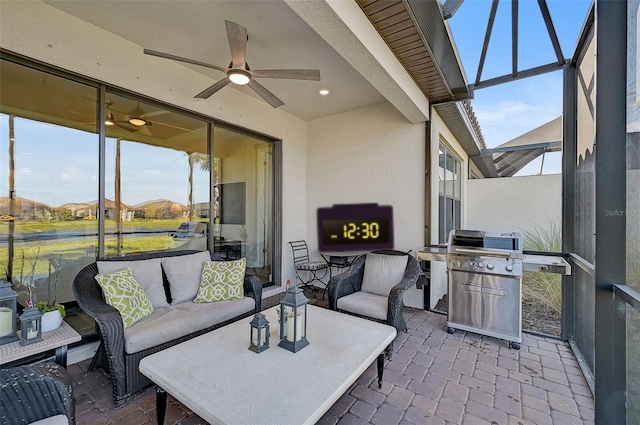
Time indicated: **12:30**
